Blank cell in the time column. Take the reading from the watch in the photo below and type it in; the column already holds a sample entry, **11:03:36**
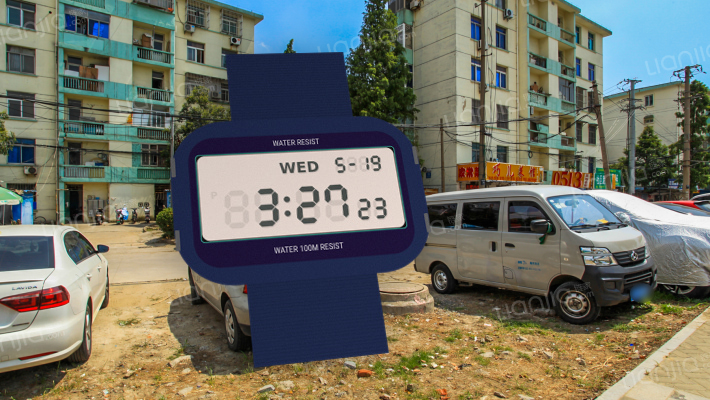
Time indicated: **3:27:23**
